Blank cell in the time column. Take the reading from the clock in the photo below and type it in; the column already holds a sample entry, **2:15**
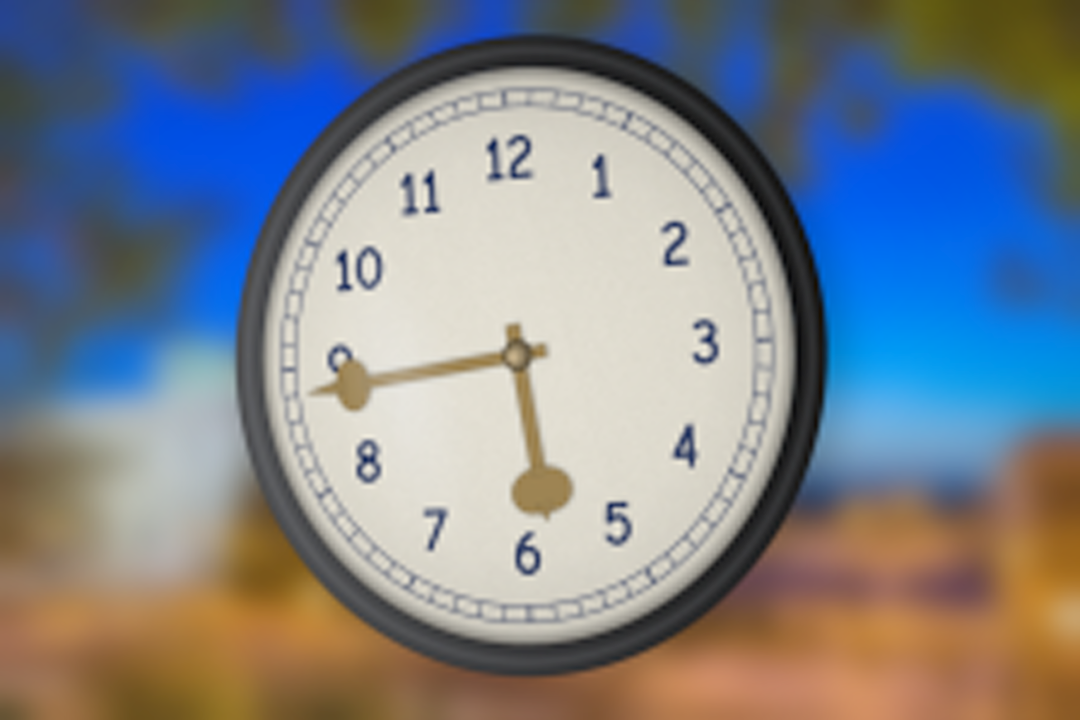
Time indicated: **5:44**
